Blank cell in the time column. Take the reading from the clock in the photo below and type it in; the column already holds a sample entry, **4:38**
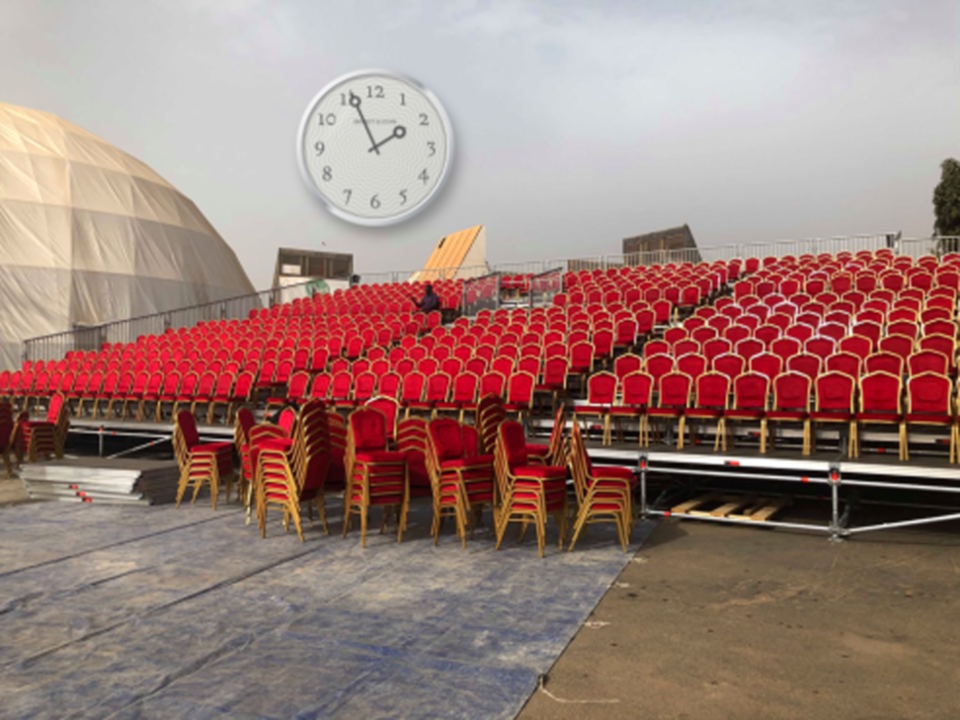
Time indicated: **1:56**
